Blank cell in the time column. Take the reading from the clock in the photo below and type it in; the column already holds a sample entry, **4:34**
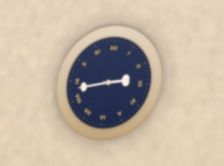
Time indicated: **2:43**
